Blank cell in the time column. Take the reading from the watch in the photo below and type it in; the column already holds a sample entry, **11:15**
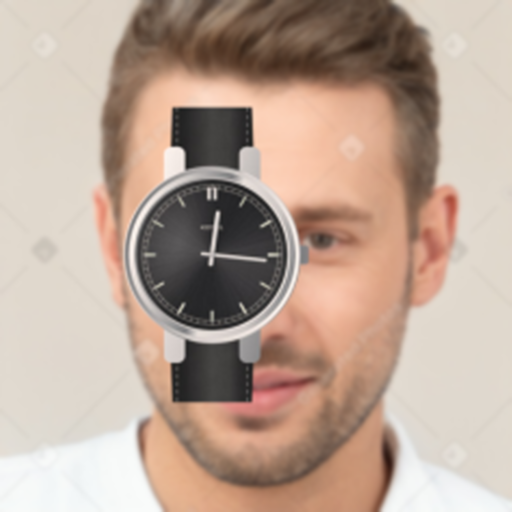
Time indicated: **12:16**
